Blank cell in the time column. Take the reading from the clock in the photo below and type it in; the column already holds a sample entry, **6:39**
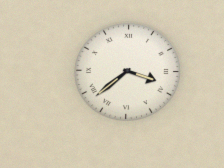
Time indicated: **3:38**
